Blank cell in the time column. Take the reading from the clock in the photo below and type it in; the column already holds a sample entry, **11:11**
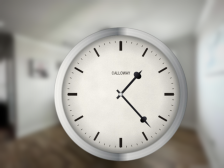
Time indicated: **1:23**
